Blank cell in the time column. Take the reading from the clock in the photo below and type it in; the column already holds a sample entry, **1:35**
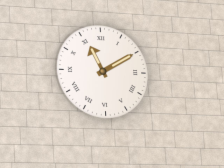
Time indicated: **11:10**
